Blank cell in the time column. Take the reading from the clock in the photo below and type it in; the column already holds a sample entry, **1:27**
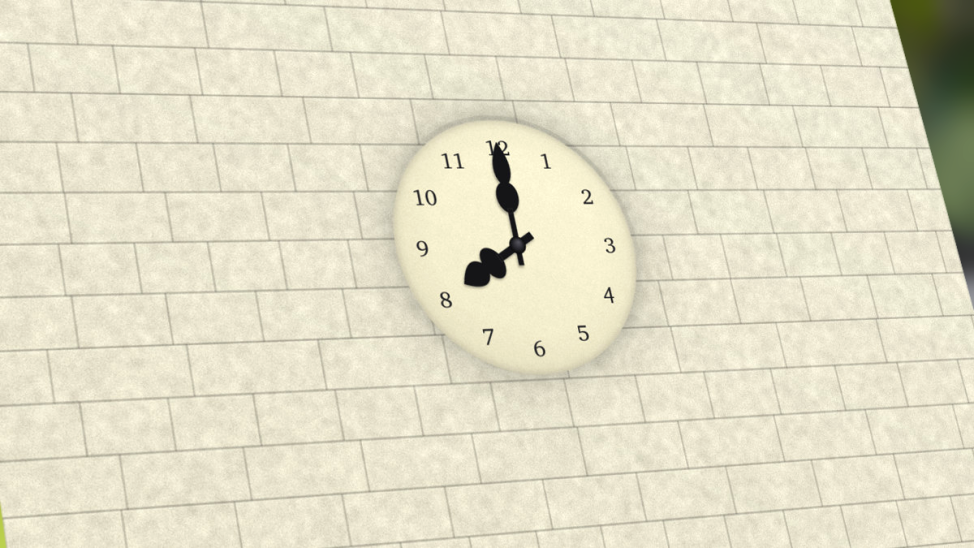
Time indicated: **8:00**
